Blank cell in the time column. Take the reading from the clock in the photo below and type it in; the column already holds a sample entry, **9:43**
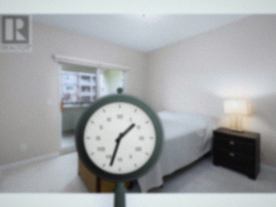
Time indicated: **1:33**
